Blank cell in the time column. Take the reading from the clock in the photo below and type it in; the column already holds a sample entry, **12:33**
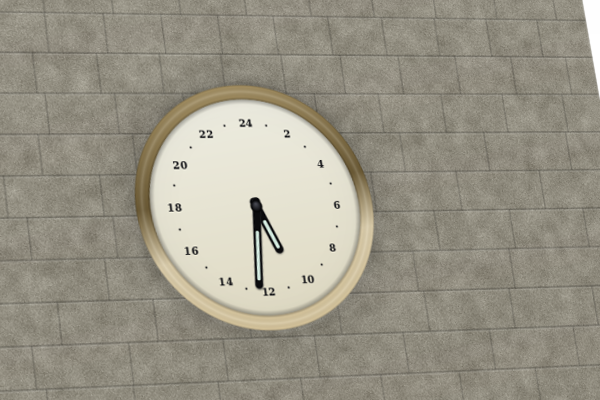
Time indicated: **10:31**
